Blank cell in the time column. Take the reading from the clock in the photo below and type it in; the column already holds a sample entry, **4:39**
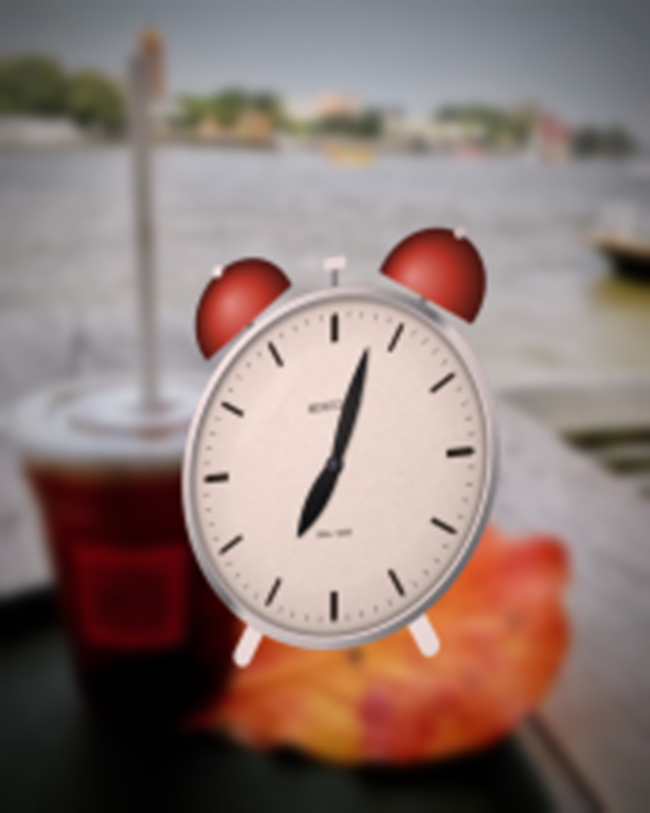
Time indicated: **7:03**
